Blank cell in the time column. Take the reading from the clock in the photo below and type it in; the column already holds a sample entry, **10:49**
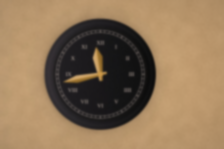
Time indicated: **11:43**
